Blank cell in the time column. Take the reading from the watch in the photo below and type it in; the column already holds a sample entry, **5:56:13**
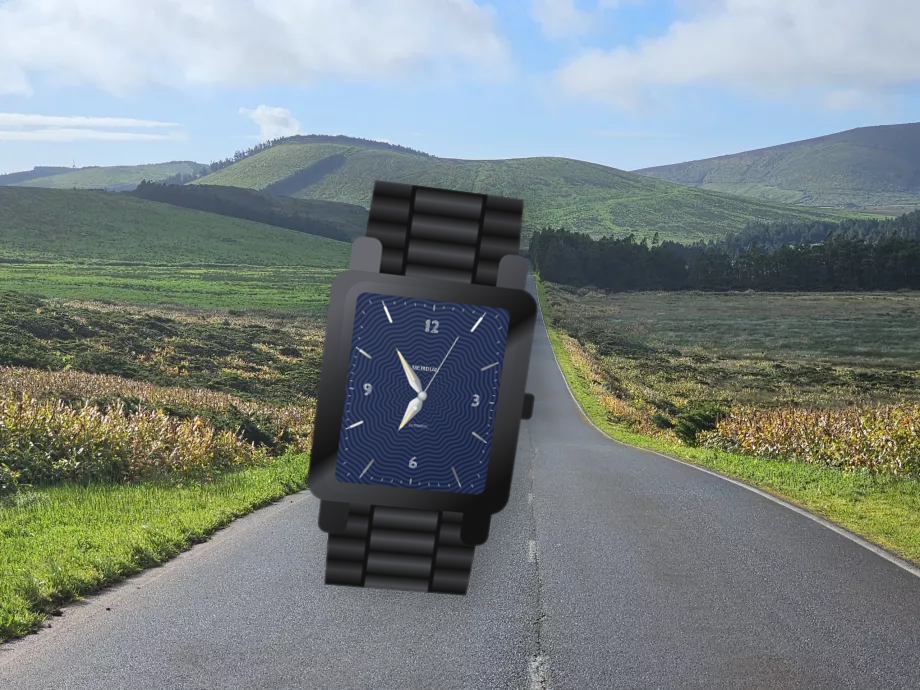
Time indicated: **6:54:04**
